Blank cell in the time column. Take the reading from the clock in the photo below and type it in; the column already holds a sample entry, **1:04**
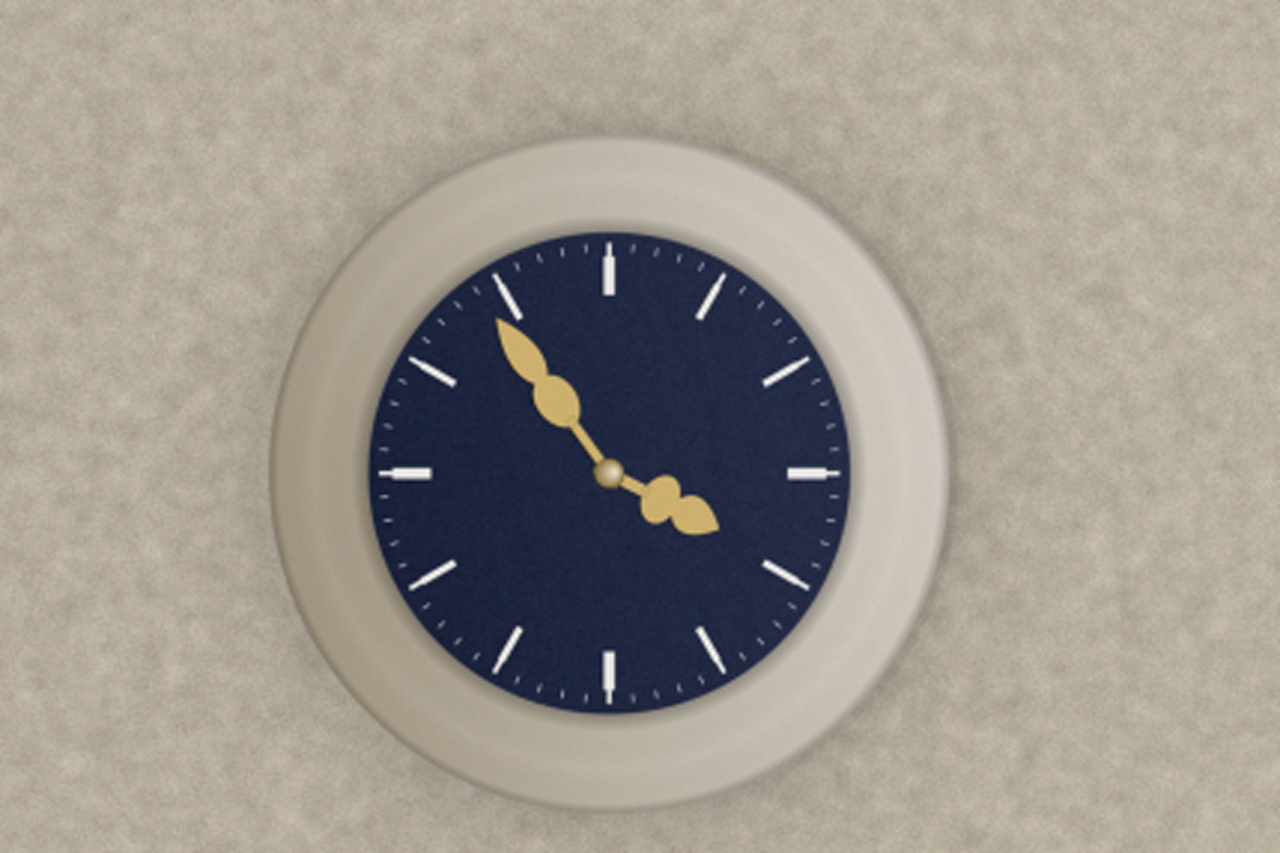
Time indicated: **3:54**
